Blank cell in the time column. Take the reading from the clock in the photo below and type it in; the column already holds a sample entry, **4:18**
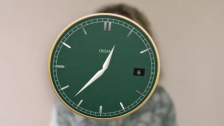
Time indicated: **12:37**
